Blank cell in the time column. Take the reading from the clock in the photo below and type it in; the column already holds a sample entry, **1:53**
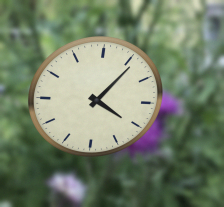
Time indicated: **4:06**
